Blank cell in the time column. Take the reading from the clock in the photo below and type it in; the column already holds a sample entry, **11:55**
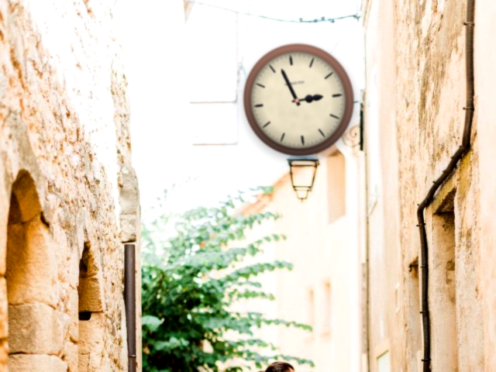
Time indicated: **2:57**
